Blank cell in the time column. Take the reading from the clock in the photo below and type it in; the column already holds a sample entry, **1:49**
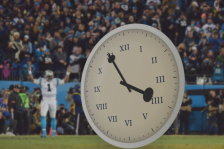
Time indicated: **3:55**
